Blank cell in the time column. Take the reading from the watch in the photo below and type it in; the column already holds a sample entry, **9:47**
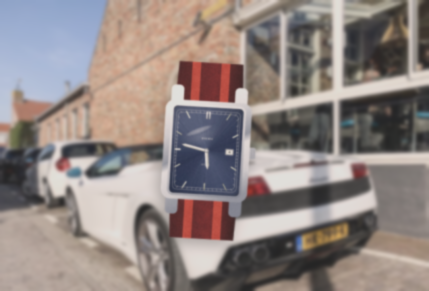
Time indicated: **5:47**
